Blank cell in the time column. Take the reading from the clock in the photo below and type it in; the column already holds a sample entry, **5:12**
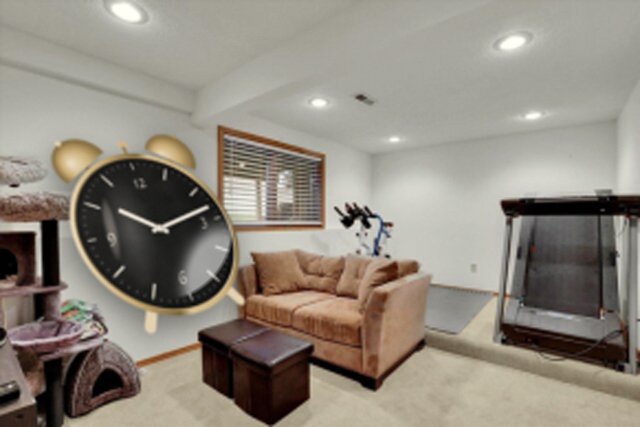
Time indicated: **10:13**
